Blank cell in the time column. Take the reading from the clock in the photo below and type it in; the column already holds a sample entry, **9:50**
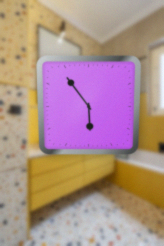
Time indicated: **5:54**
